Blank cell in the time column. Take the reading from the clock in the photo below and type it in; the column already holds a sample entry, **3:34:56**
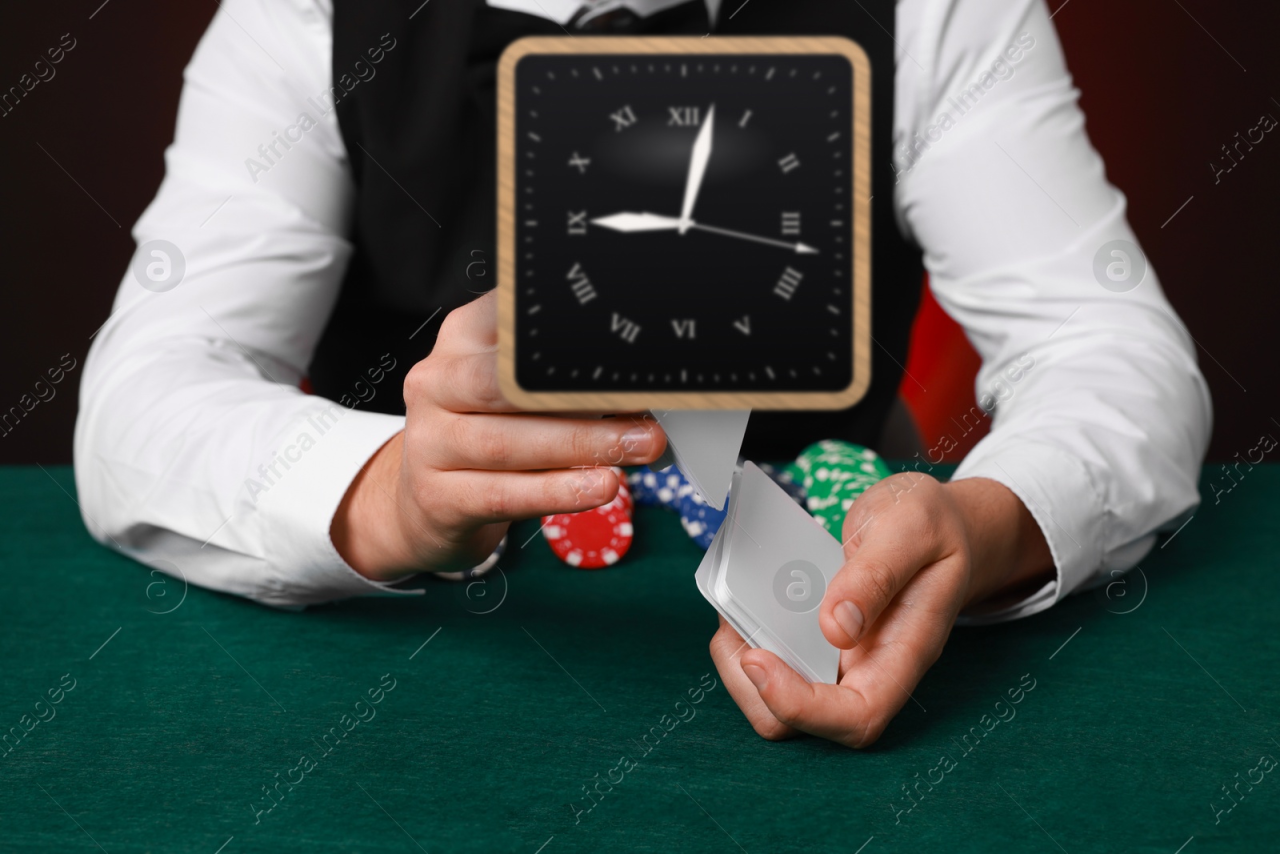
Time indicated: **9:02:17**
